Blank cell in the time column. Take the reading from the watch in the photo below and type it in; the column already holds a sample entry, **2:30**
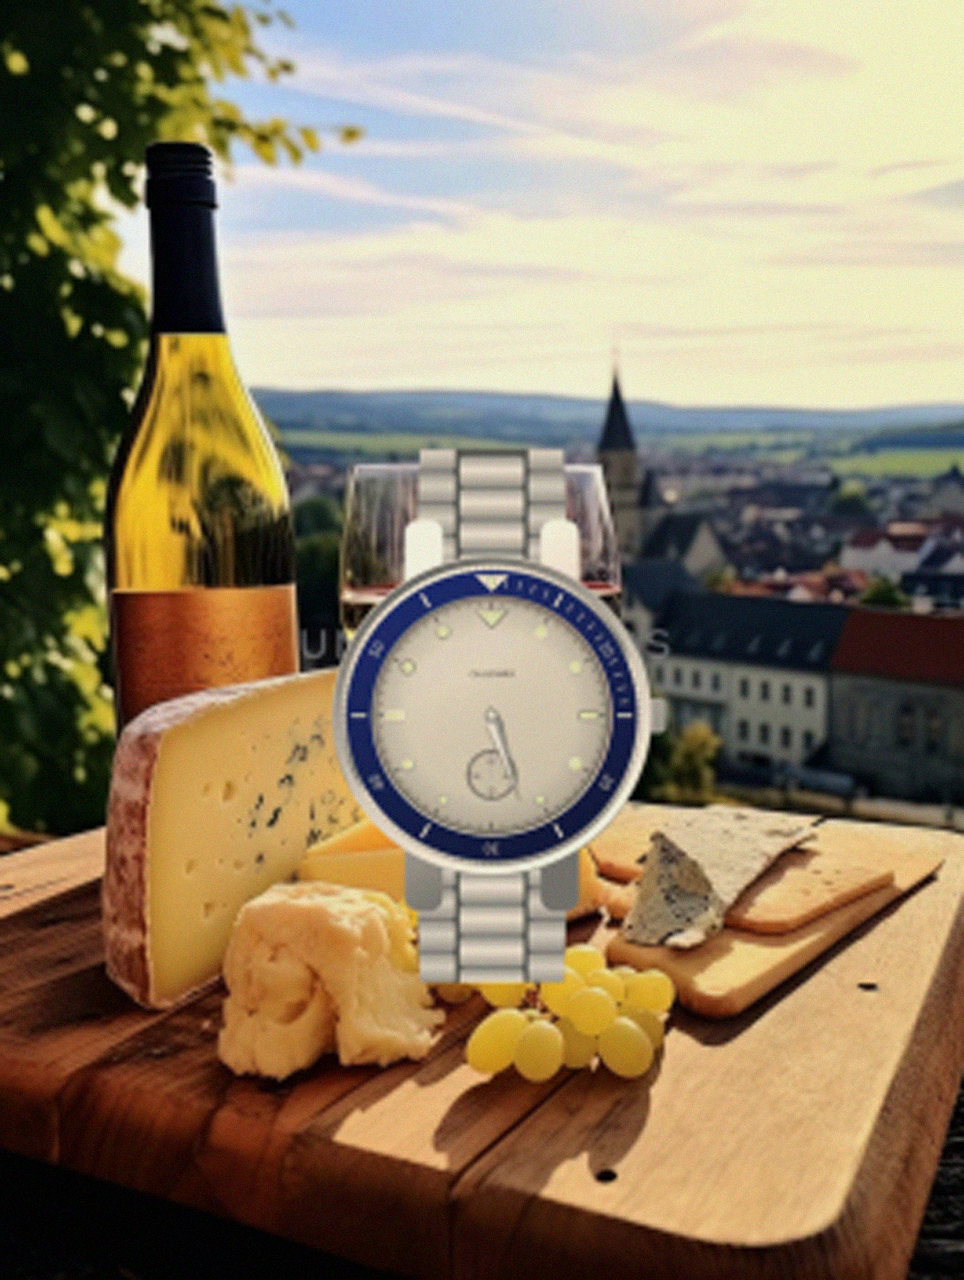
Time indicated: **5:27**
